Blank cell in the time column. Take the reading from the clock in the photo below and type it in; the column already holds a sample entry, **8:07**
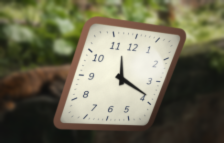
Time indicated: **11:19**
